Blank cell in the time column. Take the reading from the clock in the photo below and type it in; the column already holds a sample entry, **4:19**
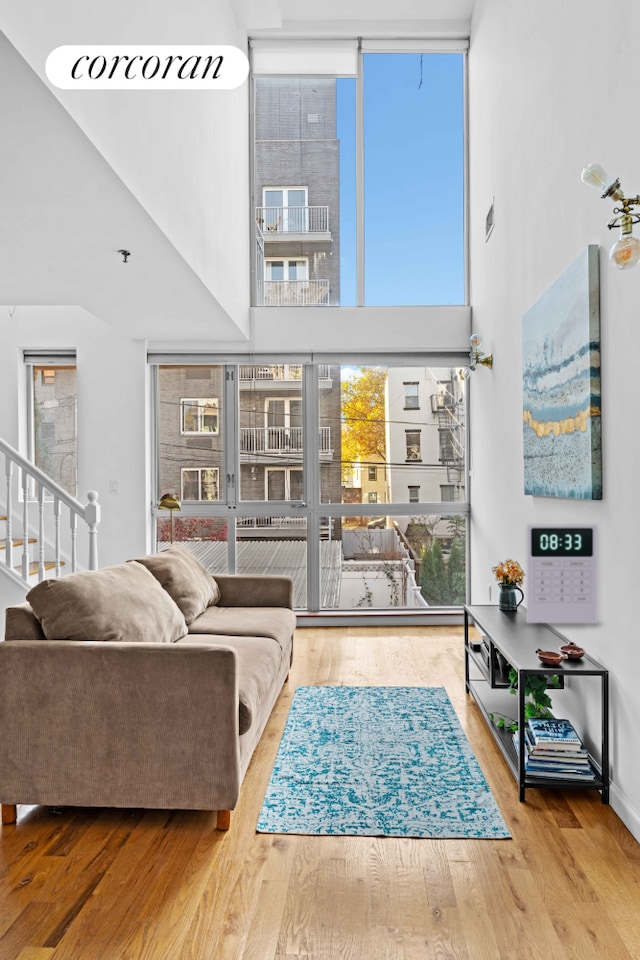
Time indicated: **8:33**
